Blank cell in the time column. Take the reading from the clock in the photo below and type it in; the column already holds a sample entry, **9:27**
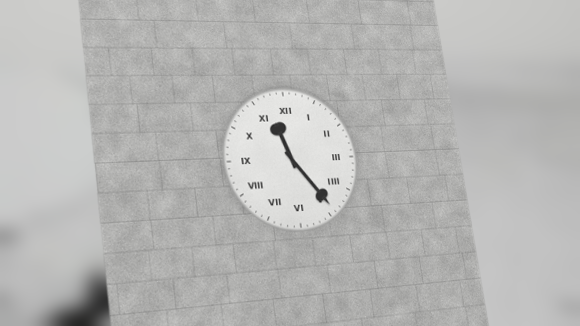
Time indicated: **11:24**
